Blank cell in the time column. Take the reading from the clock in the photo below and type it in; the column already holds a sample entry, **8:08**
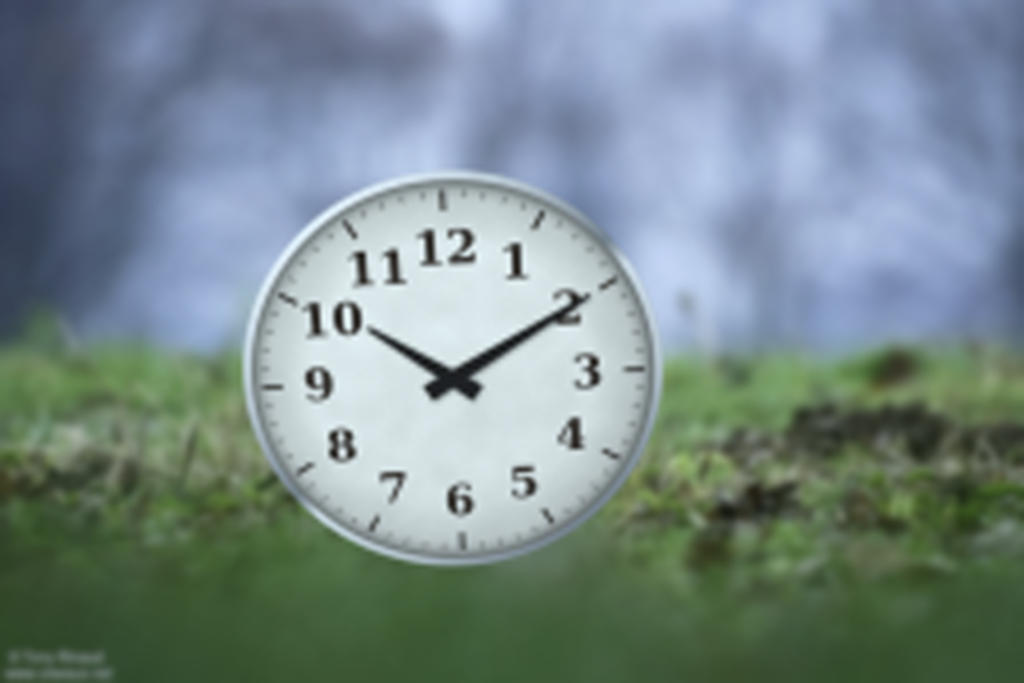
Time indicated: **10:10**
